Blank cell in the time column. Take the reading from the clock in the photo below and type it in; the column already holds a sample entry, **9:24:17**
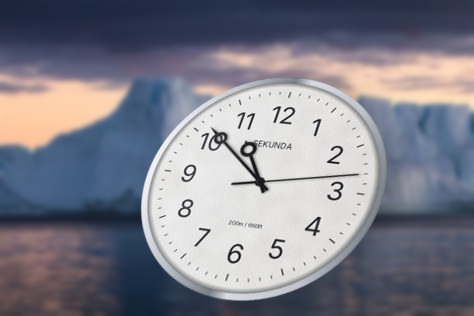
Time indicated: **10:51:13**
